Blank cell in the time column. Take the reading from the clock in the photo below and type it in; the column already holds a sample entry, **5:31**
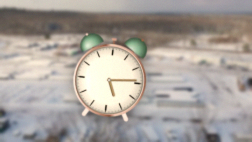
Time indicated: **5:14**
